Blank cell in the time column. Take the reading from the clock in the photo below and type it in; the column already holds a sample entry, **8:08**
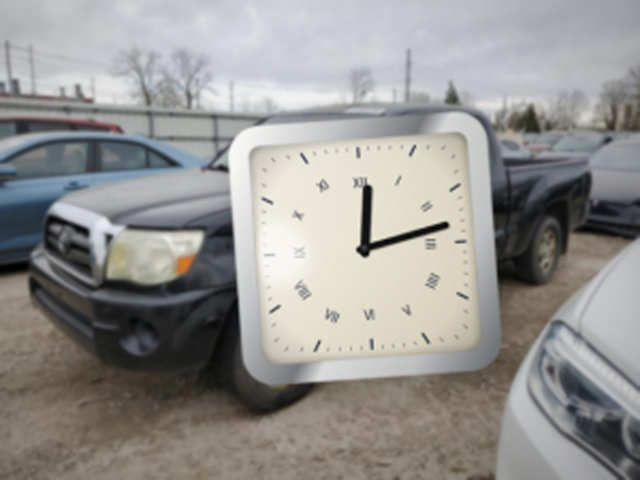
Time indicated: **12:13**
